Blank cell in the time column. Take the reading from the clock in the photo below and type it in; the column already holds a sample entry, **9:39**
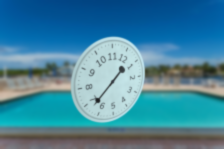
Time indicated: **12:33**
